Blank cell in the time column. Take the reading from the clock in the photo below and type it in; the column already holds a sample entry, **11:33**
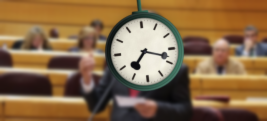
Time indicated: **7:18**
